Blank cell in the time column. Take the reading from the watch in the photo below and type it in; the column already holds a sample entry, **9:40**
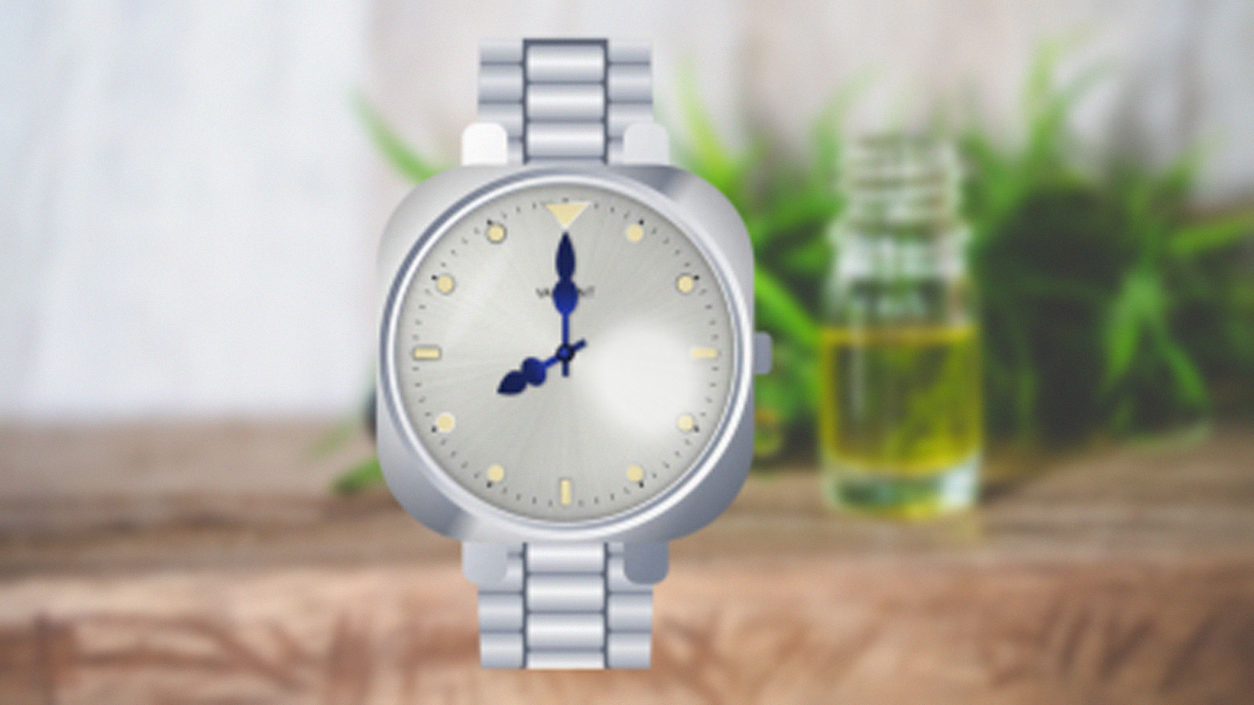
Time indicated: **8:00**
